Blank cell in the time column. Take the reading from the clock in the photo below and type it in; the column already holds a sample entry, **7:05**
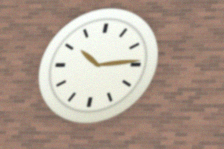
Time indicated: **10:14**
